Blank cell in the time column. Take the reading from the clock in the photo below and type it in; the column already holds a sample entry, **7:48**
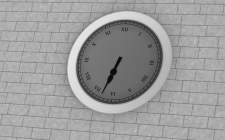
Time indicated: **6:33**
